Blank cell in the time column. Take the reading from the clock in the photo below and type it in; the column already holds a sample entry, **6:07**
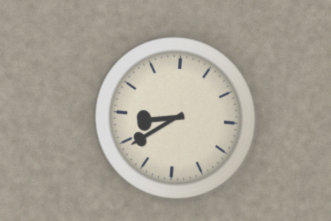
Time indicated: **8:39**
